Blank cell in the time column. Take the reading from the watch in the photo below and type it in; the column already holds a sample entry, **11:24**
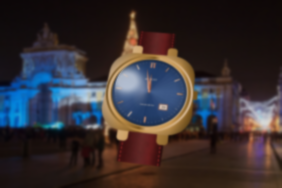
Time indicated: **11:58**
